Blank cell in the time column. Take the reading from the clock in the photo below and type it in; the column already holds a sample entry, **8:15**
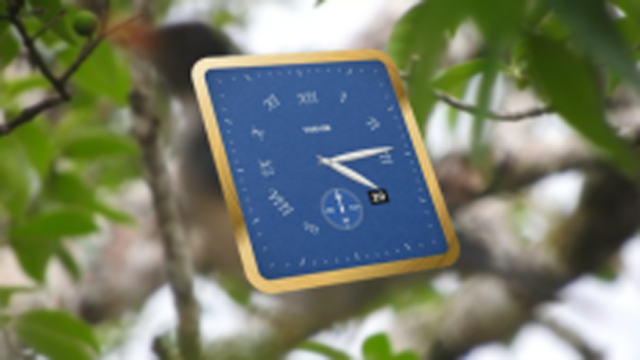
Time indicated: **4:14**
